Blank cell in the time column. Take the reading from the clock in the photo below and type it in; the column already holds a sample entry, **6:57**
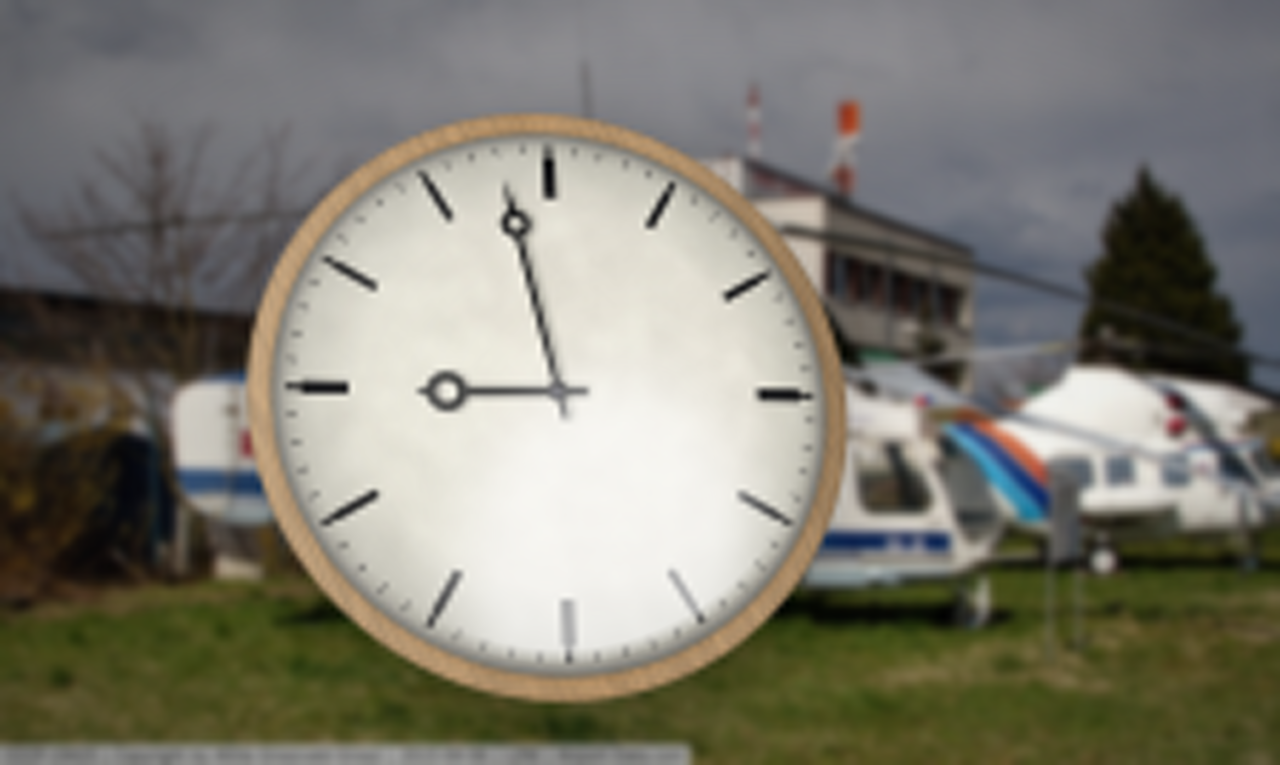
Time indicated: **8:58**
